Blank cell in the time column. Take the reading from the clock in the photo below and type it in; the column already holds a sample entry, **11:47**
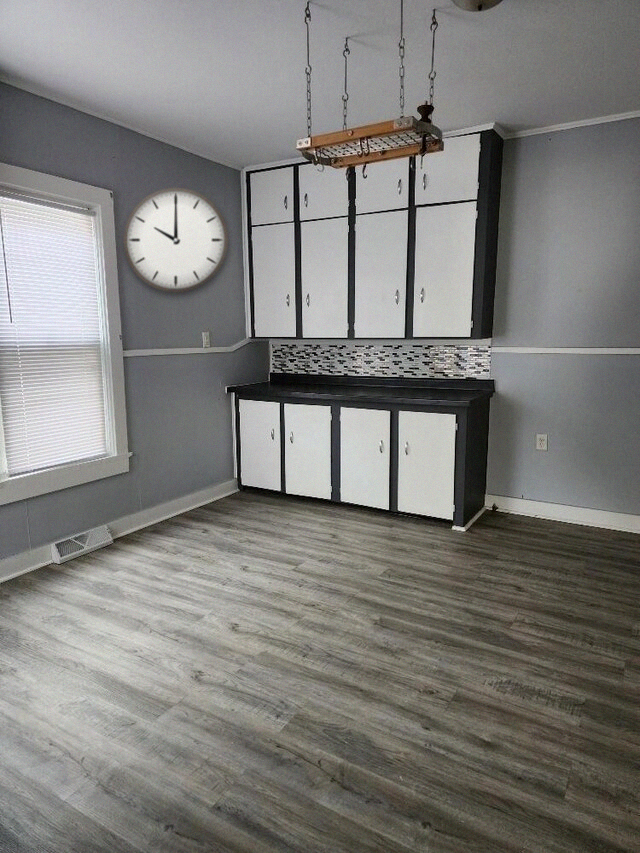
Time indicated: **10:00**
